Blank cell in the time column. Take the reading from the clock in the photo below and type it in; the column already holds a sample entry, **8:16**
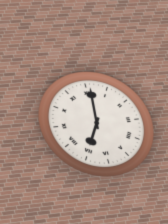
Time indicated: **7:01**
